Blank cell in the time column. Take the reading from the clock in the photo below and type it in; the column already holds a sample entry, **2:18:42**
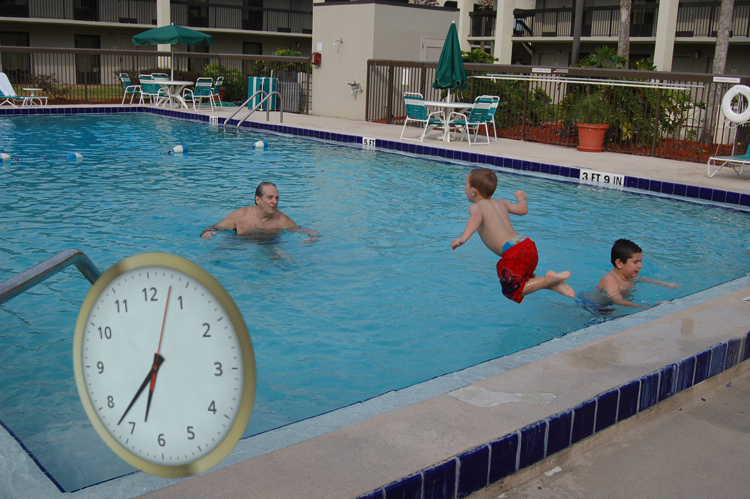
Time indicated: **6:37:03**
